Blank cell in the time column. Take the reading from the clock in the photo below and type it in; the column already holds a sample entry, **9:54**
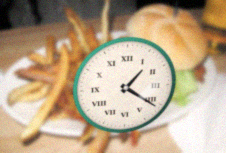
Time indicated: **1:21**
